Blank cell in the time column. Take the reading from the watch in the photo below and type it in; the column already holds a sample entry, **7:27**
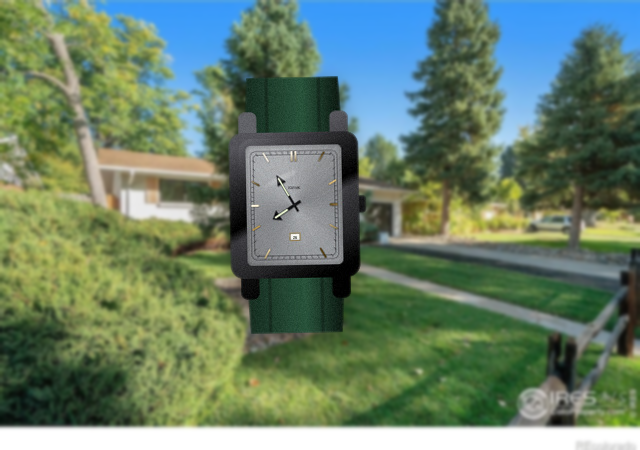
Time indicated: **7:55**
